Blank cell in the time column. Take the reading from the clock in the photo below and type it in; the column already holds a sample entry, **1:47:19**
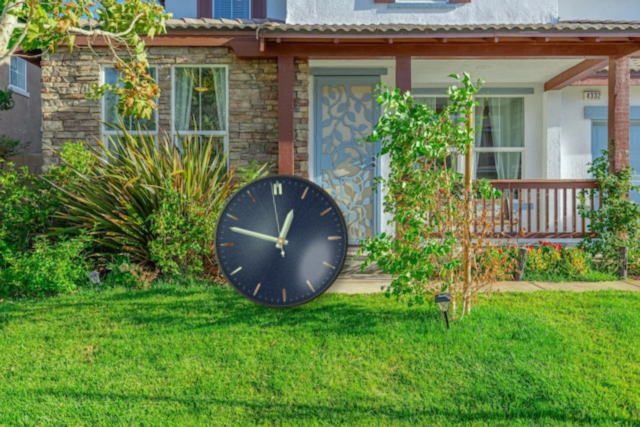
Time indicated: **12:47:59**
